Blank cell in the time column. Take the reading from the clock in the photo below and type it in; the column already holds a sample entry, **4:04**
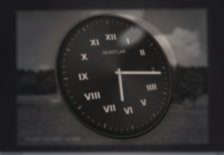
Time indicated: **6:16**
